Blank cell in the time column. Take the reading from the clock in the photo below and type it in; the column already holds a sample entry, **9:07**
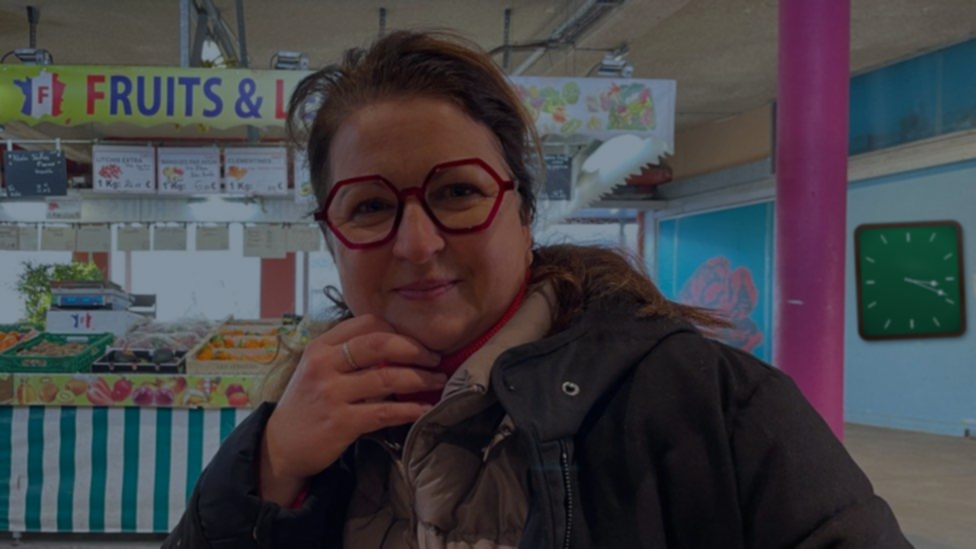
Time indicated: **3:19**
